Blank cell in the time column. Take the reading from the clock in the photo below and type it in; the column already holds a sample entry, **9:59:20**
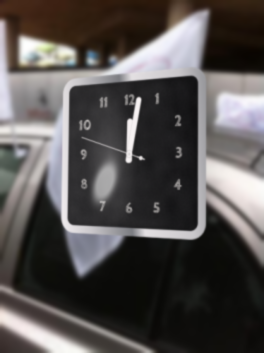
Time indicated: **12:01:48**
